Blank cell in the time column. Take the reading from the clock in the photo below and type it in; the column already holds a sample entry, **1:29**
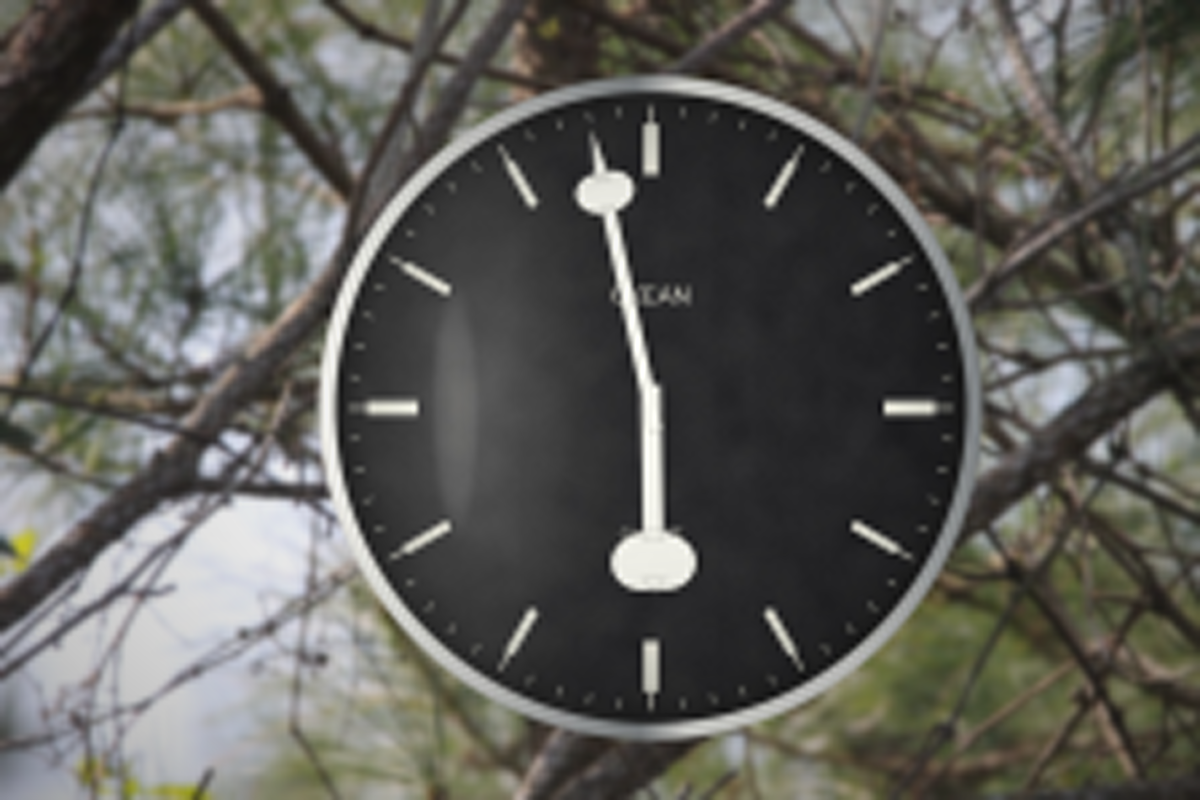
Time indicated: **5:58**
